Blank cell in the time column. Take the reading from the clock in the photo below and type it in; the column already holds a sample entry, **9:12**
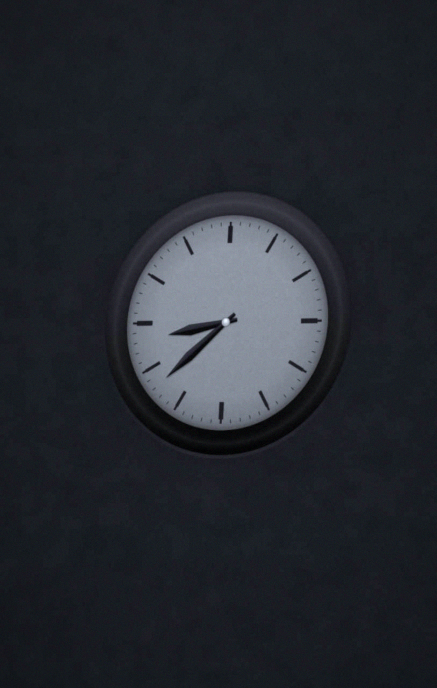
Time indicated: **8:38**
